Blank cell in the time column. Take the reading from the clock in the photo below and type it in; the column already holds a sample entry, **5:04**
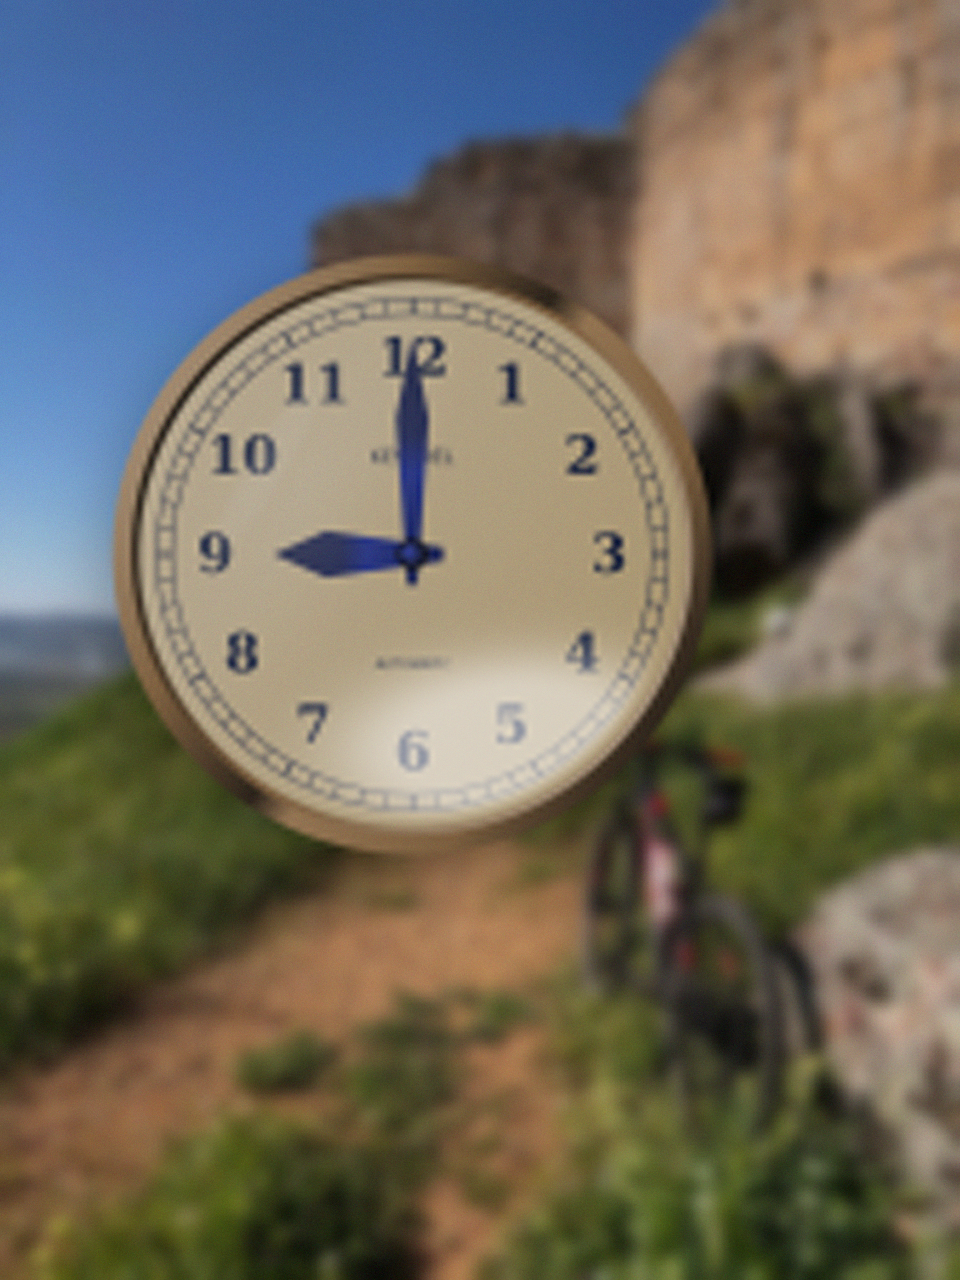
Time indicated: **9:00**
